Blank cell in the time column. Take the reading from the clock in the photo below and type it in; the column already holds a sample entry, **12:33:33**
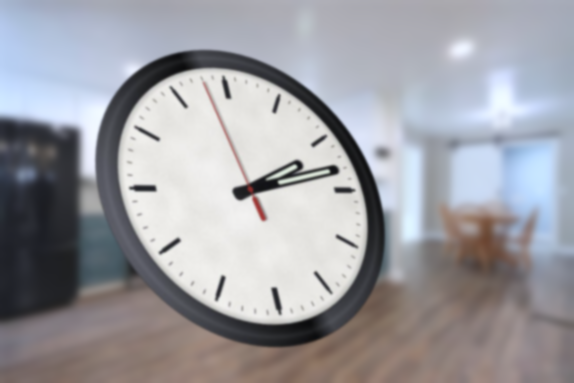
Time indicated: **2:12:58**
